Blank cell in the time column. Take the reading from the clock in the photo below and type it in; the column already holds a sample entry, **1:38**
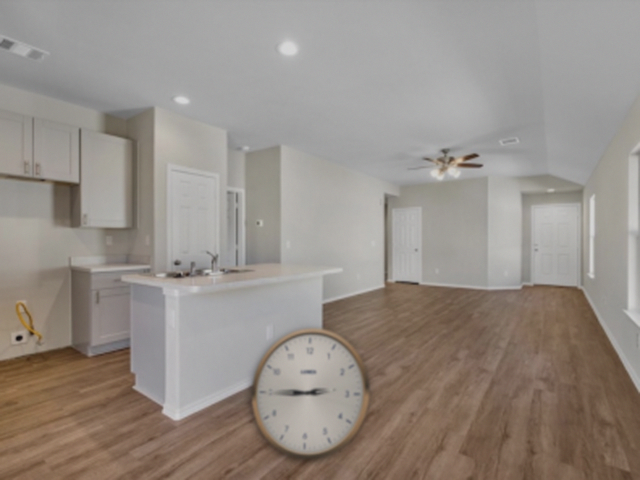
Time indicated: **2:45**
